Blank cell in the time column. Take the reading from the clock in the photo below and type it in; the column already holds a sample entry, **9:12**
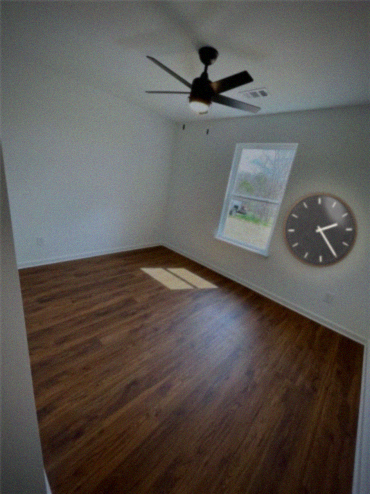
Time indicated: **2:25**
